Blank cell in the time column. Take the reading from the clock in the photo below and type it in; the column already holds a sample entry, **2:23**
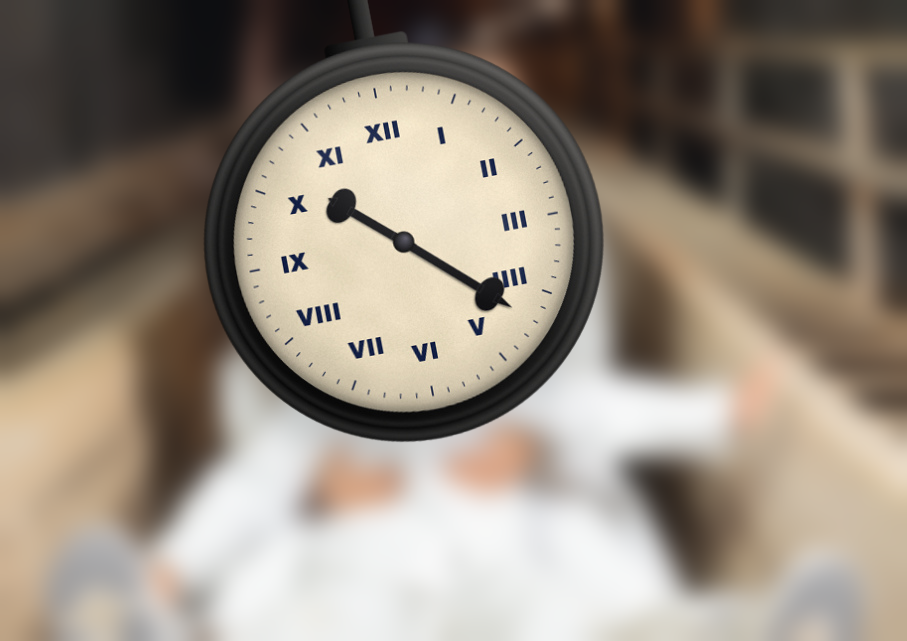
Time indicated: **10:22**
